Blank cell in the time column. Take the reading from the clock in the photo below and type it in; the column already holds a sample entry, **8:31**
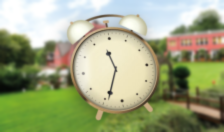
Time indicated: **11:34**
